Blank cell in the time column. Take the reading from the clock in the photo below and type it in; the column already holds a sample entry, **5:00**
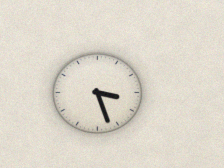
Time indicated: **3:27**
